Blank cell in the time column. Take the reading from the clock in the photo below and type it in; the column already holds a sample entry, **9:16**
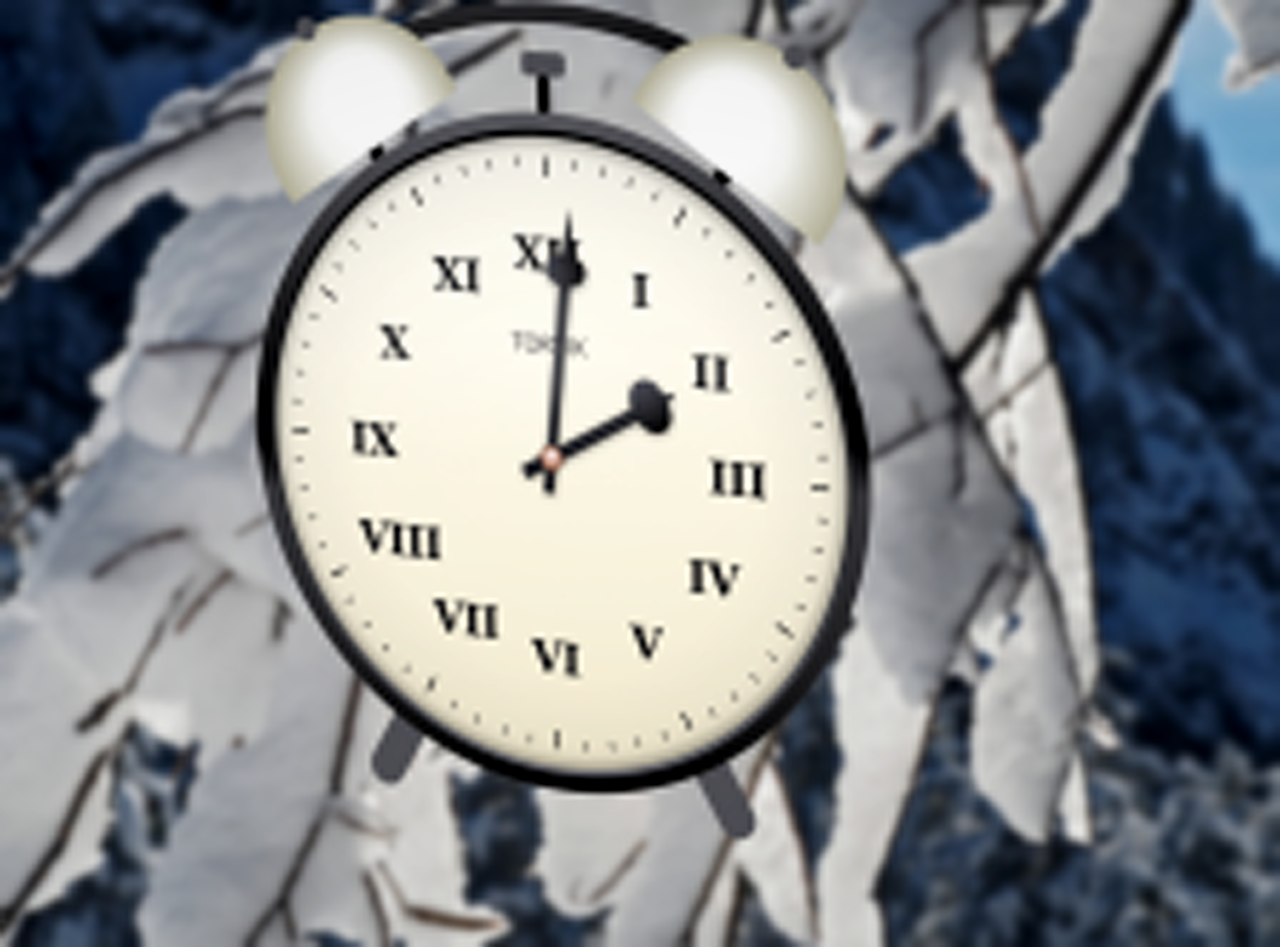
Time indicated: **2:01**
